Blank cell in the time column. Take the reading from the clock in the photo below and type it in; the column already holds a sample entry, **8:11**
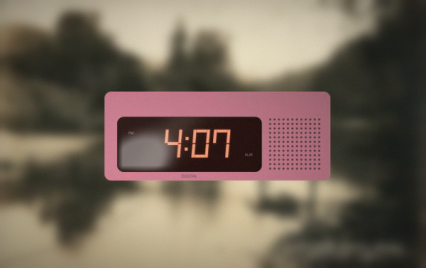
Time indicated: **4:07**
